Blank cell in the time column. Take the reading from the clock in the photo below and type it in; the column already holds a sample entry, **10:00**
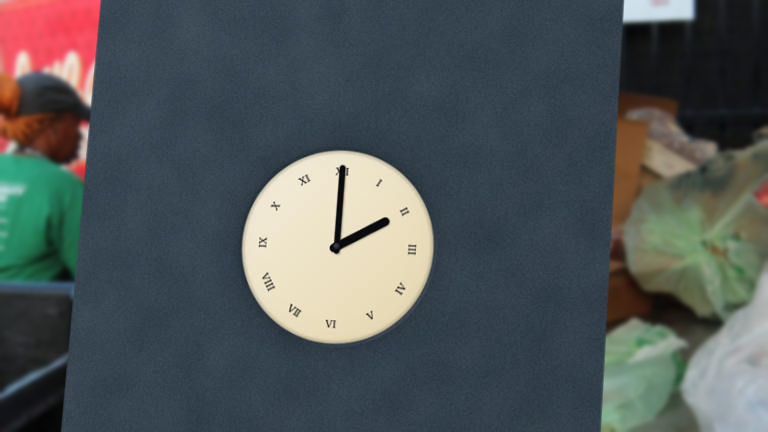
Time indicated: **2:00**
